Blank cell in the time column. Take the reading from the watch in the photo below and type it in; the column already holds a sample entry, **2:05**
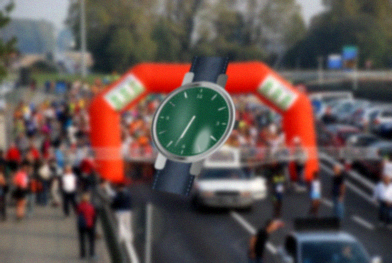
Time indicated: **6:33**
